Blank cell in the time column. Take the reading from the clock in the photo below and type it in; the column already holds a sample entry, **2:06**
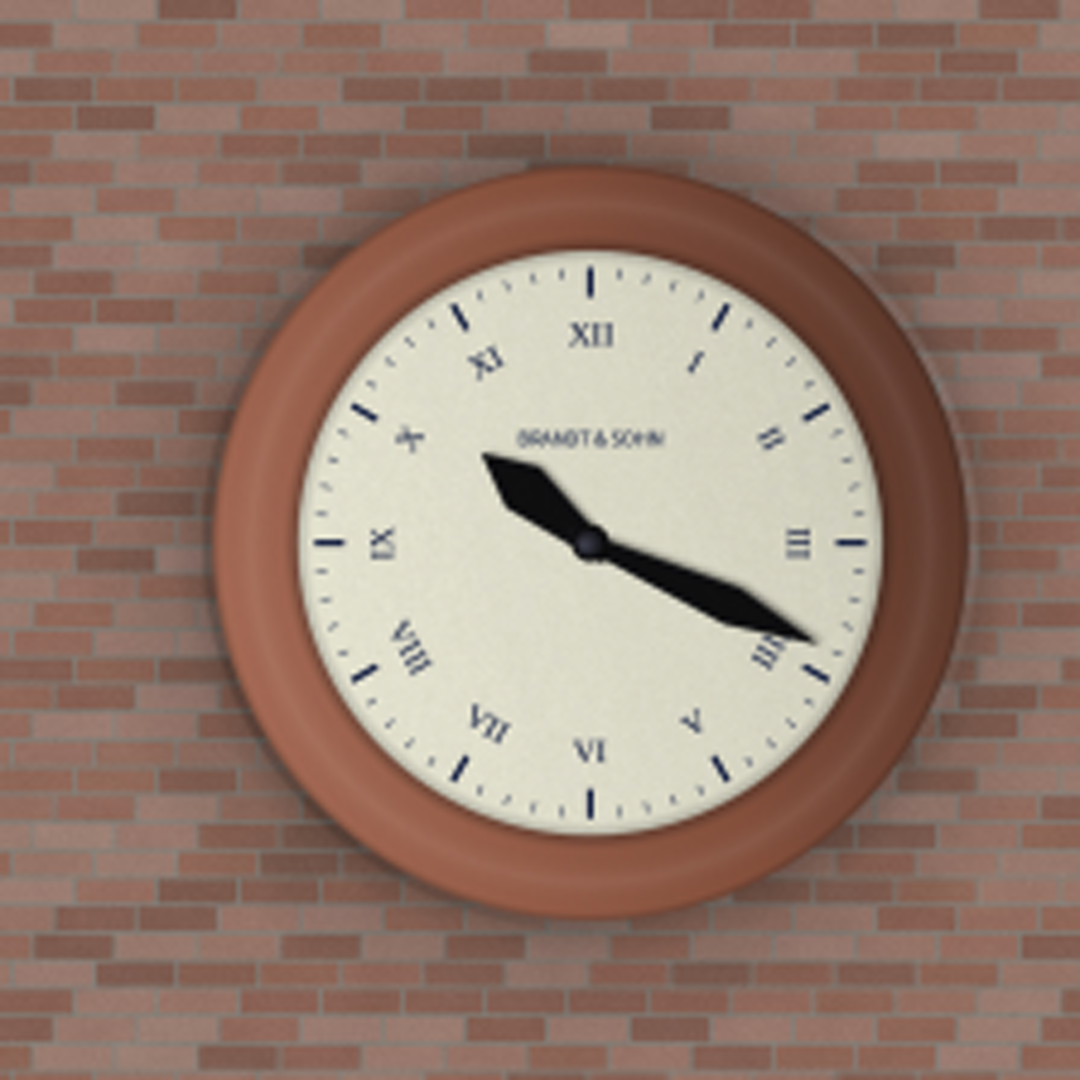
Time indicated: **10:19**
